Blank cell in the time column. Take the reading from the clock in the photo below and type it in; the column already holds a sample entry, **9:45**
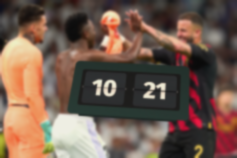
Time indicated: **10:21**
